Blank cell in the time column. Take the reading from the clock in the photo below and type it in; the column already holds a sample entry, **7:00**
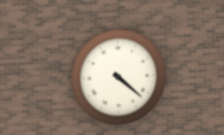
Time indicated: **4:22**
